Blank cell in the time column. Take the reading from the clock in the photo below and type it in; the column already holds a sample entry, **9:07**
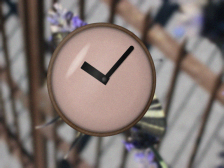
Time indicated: **10:07**
